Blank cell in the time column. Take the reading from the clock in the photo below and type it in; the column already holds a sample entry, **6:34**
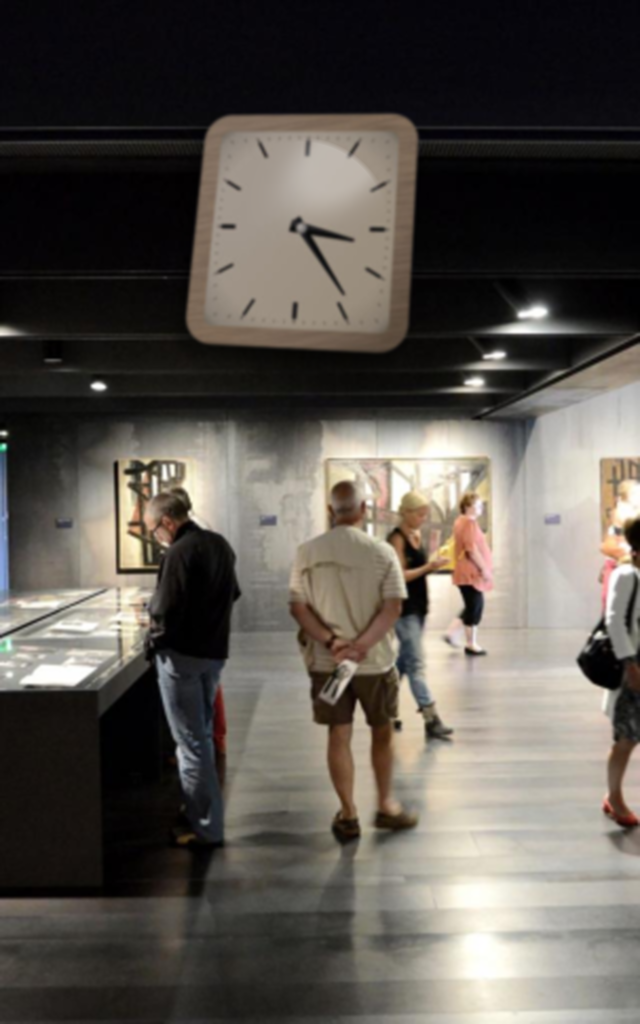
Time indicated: **3:24**
